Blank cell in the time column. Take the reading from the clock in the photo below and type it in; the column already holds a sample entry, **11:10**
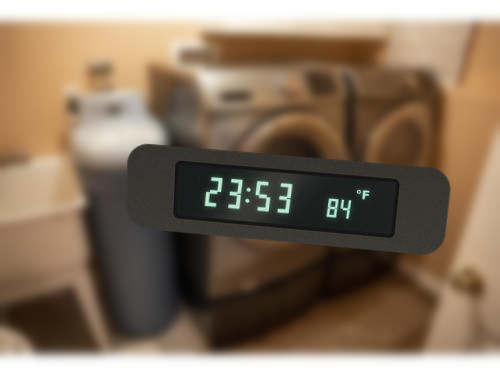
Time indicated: **23:53**
